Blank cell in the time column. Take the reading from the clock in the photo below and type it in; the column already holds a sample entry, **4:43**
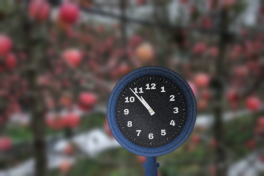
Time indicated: **10:53**
